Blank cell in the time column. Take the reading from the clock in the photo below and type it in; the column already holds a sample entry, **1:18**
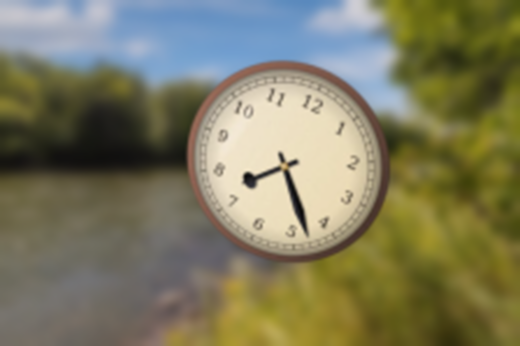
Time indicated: **7:23**
